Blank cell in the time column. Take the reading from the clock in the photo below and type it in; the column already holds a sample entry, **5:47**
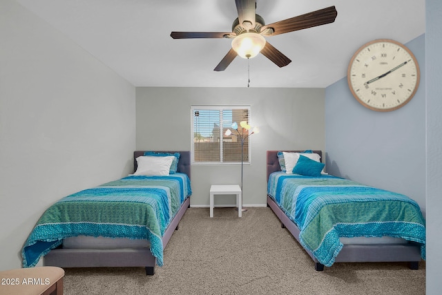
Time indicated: **8:10**
